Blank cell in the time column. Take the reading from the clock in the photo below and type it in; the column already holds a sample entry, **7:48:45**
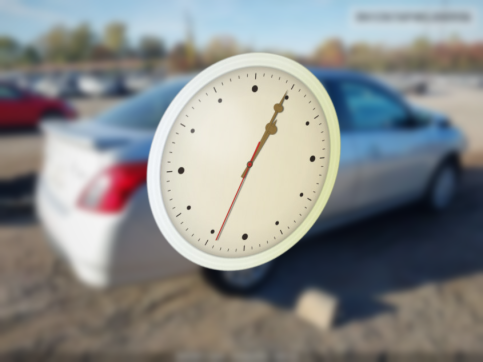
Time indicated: **1:04:34**
